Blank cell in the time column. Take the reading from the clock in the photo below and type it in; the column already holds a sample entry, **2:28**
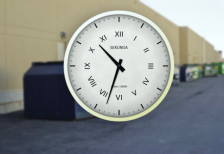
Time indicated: **10:33**
